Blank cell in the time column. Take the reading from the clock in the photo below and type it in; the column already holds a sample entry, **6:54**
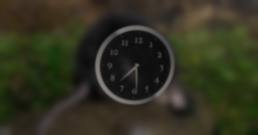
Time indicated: **7:29**
